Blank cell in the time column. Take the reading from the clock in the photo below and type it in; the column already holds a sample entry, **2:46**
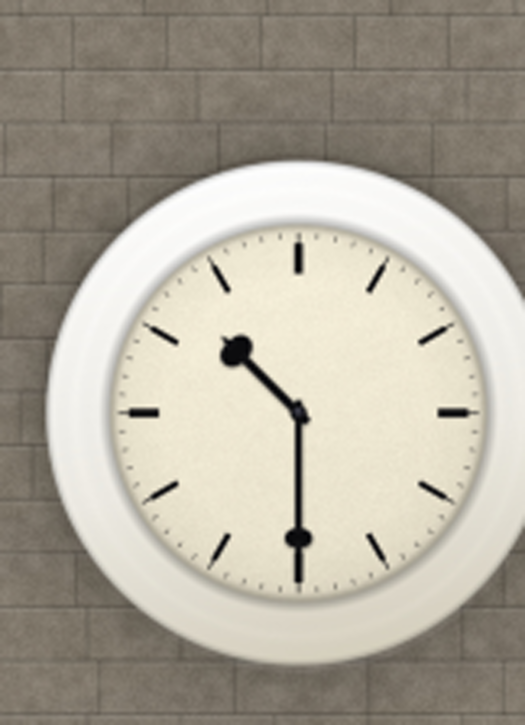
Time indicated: **10:30**
